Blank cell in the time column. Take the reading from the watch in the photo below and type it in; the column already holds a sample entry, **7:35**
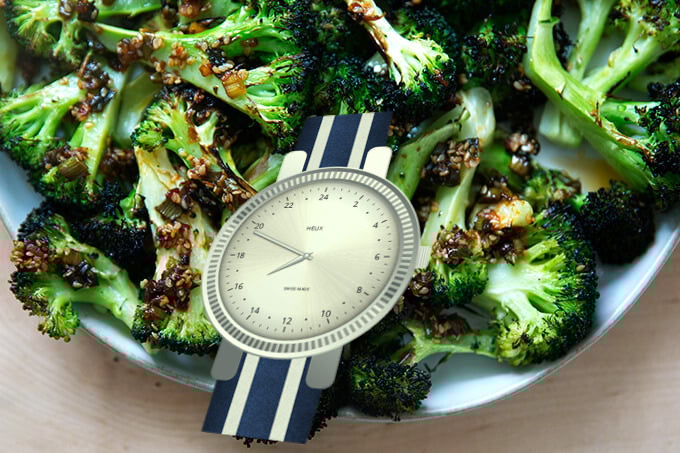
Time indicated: **15:49**
